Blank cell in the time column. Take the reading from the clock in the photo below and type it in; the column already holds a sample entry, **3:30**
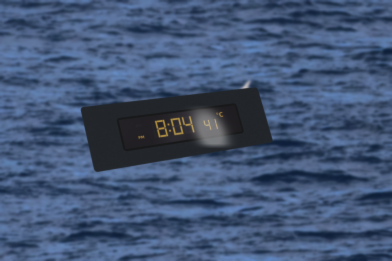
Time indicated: **8:04**
